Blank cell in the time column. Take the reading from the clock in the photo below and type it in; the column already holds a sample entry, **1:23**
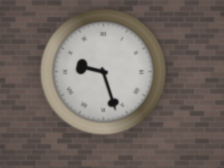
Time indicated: **9:27**
